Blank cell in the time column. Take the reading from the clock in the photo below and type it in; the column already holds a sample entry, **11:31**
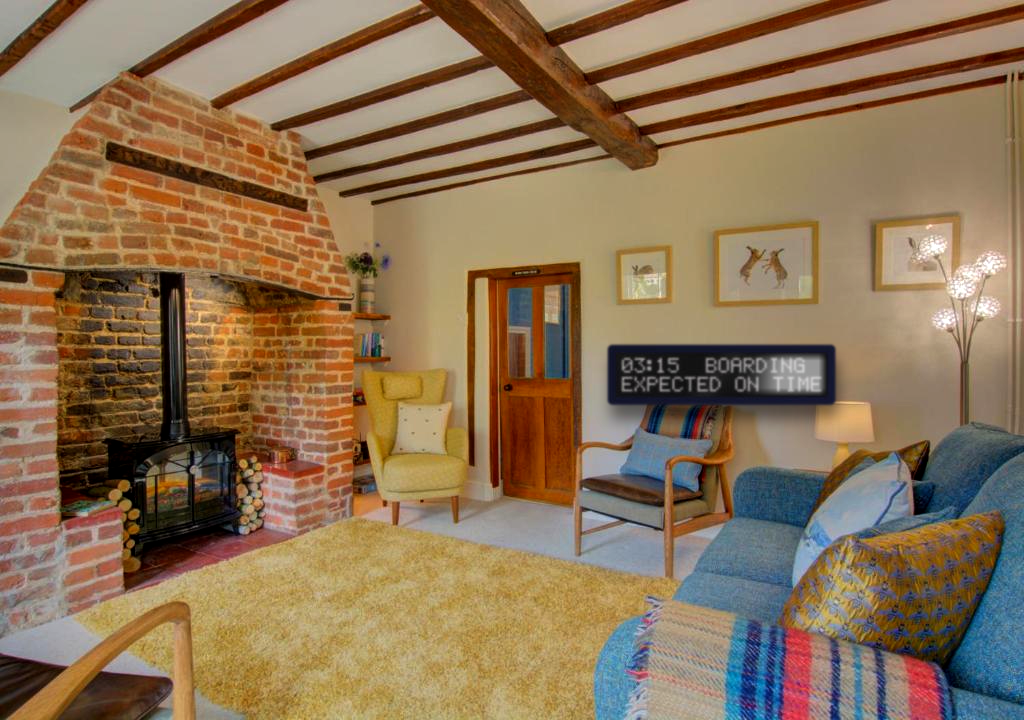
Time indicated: **3:15**
